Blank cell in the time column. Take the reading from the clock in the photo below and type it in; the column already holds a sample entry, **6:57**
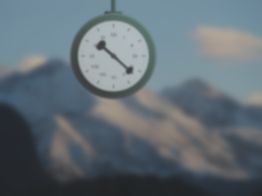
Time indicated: **10:22**
